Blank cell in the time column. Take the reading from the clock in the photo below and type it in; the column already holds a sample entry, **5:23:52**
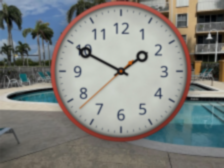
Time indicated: **1:49:38**
